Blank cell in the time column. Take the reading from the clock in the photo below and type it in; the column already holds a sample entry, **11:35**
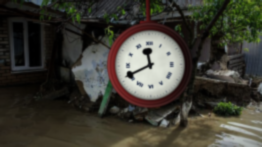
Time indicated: **11:41**
